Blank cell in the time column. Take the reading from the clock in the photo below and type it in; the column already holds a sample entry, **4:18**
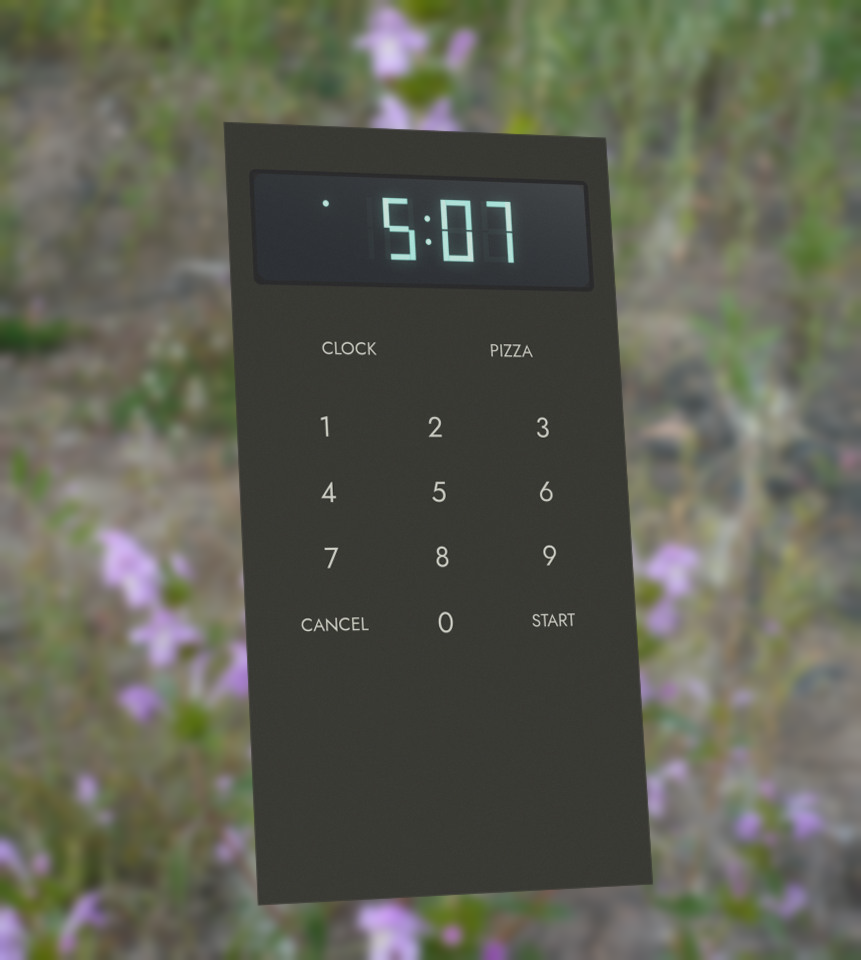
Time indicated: **5:07**
